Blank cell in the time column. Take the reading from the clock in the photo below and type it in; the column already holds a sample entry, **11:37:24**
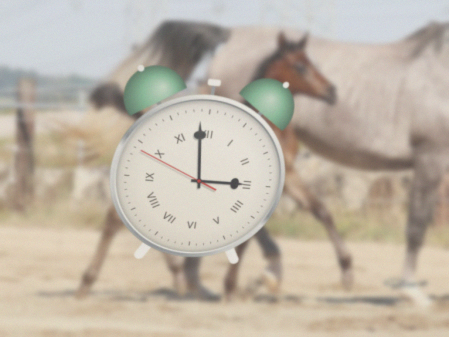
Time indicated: **2:58:49**
